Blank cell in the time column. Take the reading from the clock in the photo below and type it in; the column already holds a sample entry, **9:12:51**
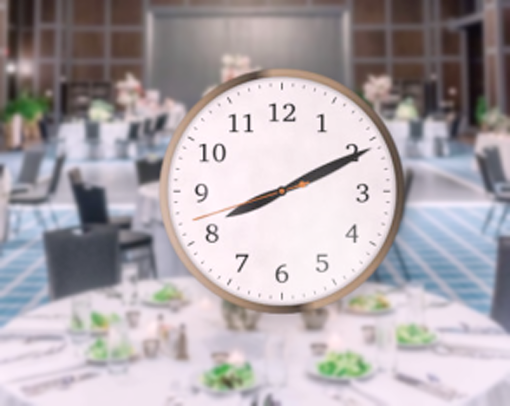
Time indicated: **8:10:42**
